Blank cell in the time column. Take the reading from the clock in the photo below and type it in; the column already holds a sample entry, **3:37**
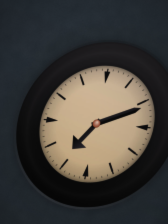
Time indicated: **7:11**
